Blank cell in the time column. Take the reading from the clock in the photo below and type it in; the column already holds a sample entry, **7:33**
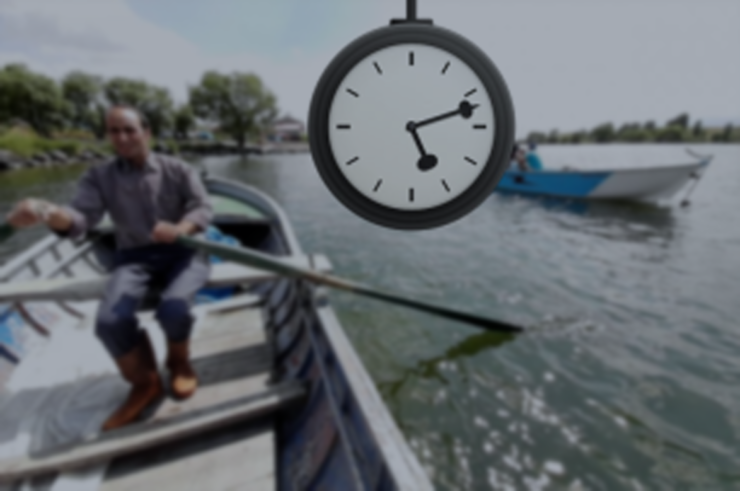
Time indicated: **5:12**
